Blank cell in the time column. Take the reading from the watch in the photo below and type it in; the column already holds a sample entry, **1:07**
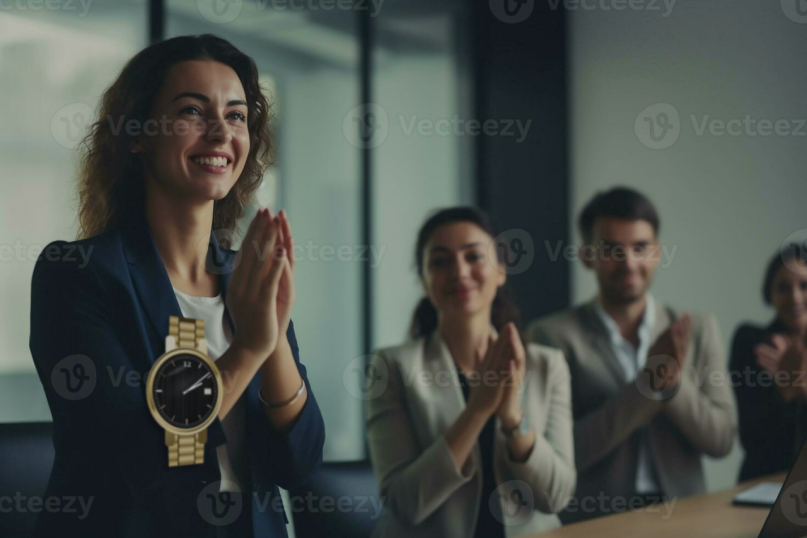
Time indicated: **2:09**
